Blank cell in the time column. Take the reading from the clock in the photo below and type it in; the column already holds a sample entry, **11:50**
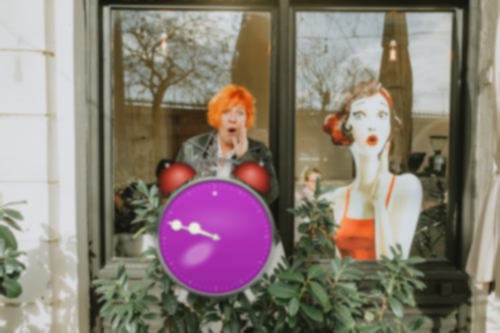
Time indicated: **9:48**
